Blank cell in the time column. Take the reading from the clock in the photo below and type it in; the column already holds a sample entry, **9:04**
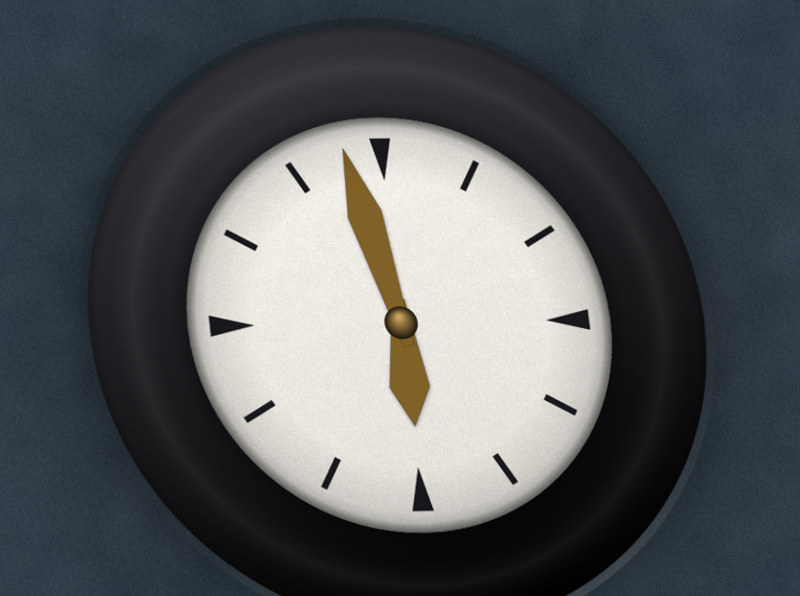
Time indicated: **5:58**
